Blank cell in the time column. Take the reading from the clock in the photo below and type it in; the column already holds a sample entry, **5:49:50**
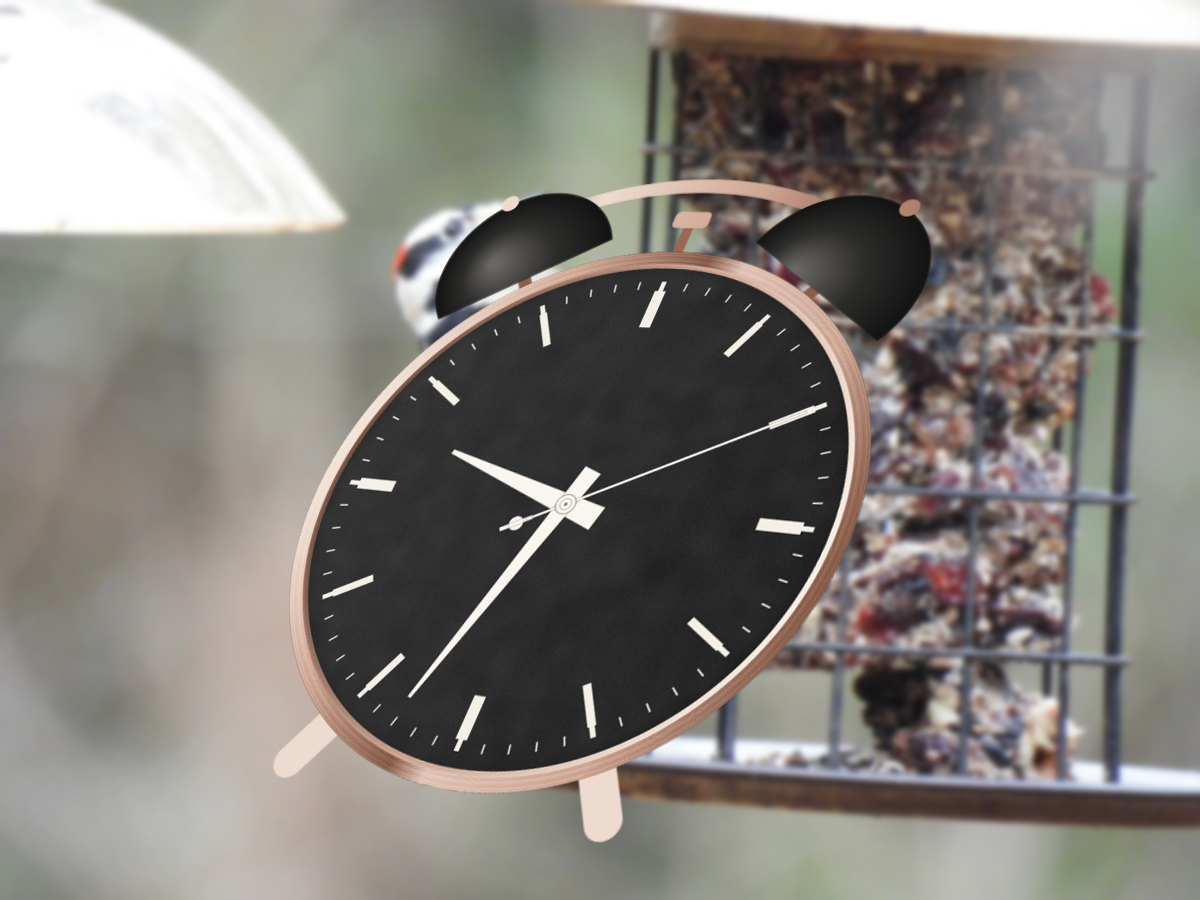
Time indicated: **9:33:10**
